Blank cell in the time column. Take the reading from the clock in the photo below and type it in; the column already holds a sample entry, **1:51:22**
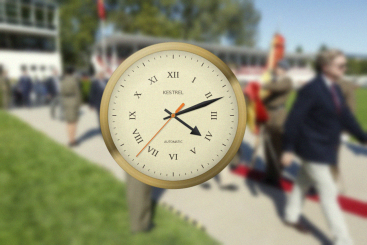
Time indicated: **4:11:37**
